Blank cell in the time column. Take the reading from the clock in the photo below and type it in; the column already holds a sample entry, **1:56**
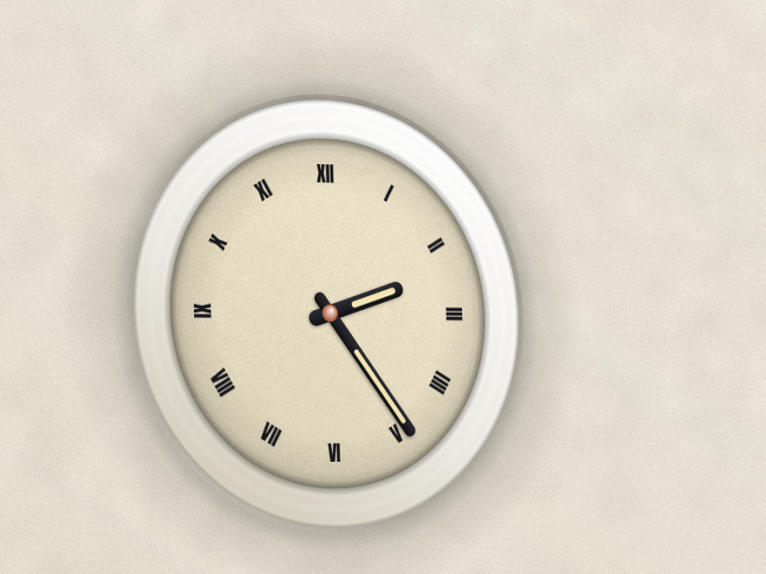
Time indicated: **2:24**
